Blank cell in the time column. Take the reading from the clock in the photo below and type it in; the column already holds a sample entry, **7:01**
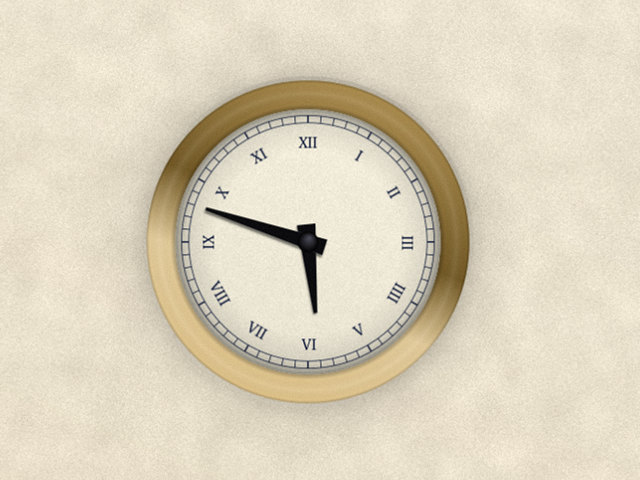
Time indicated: **5:48**
